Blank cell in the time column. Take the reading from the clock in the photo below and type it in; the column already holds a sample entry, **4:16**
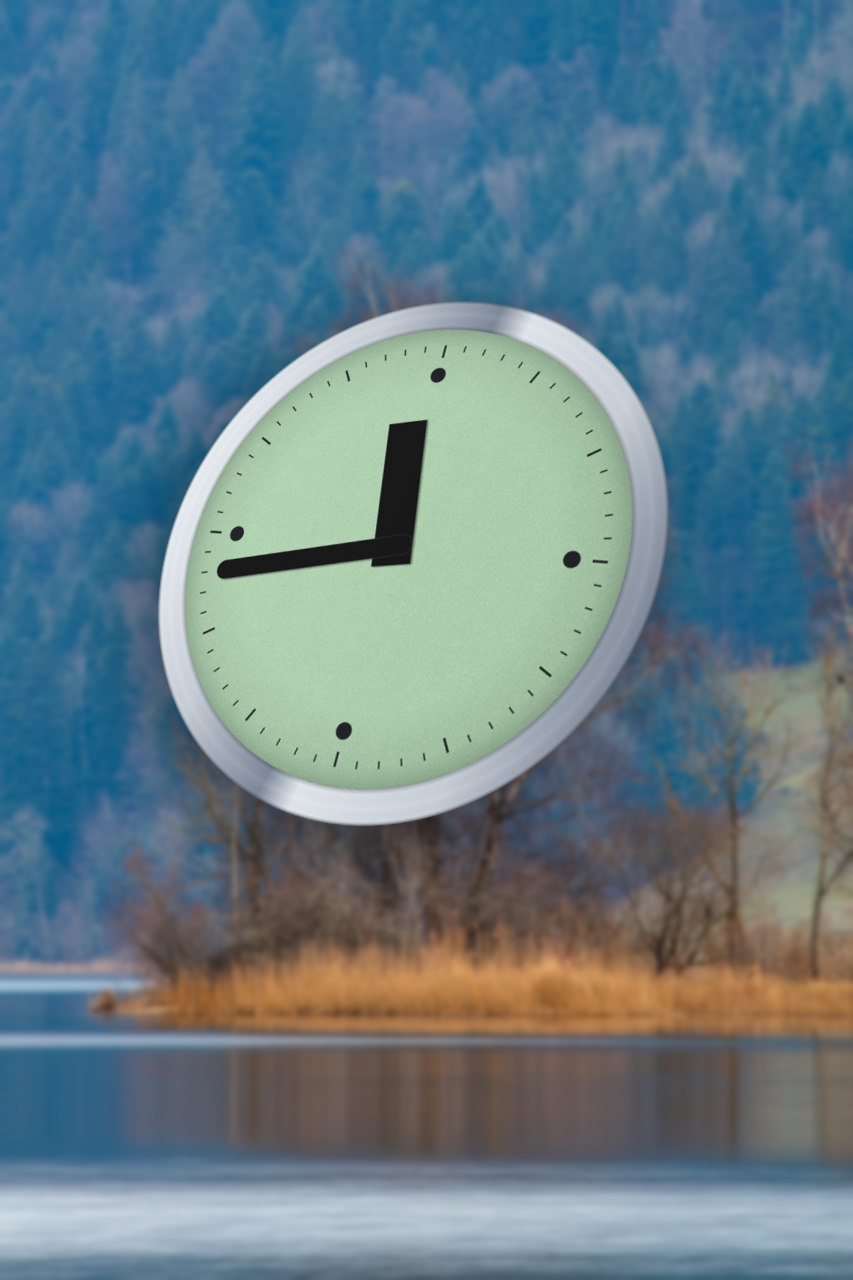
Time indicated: **11:43**
